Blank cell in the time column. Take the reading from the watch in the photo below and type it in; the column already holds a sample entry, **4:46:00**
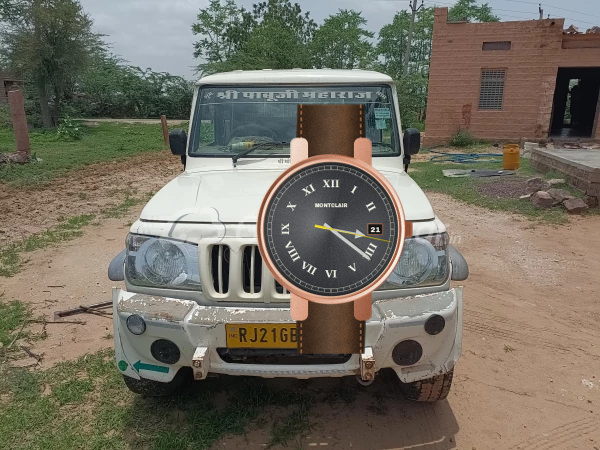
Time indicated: **3:21:17**
